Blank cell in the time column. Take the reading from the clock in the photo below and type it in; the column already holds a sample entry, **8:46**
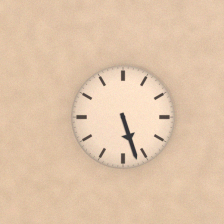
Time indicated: **5:27**
